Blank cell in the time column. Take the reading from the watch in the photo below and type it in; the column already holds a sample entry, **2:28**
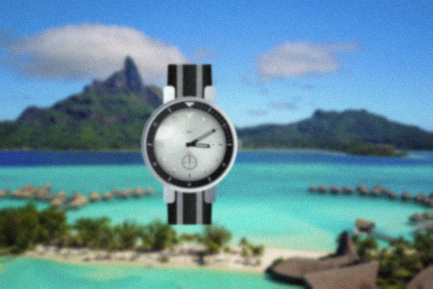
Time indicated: **3:10**
